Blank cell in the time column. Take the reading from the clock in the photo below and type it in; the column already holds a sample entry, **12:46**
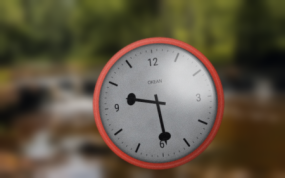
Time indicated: **9:29**
